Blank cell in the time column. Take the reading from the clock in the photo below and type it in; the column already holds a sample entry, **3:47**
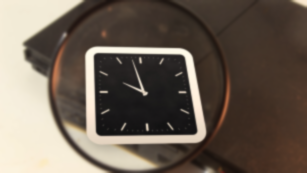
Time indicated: **9:58**
